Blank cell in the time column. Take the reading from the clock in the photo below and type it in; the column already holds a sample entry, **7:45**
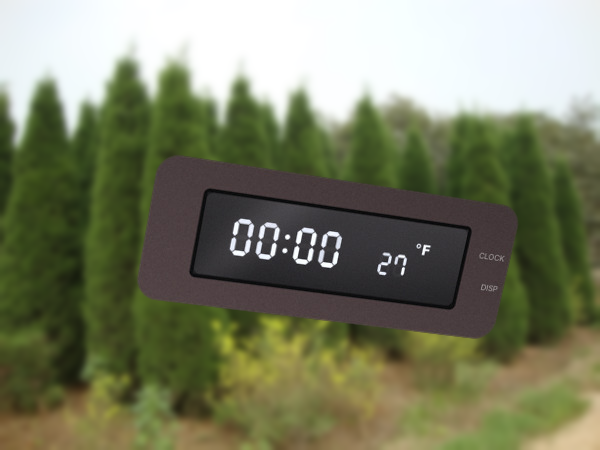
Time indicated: **0:00**
